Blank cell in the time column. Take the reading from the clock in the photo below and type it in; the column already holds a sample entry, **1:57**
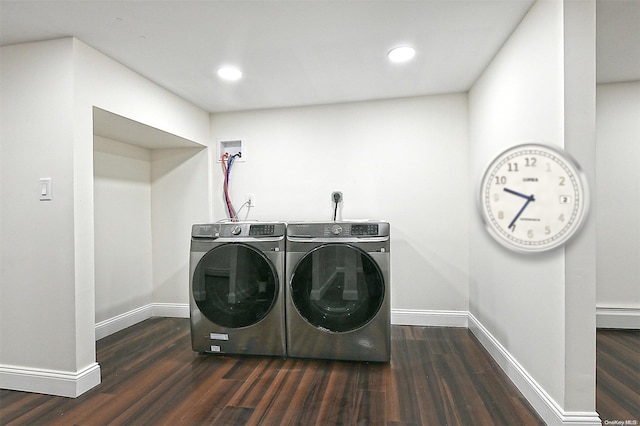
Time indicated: **9:36**
